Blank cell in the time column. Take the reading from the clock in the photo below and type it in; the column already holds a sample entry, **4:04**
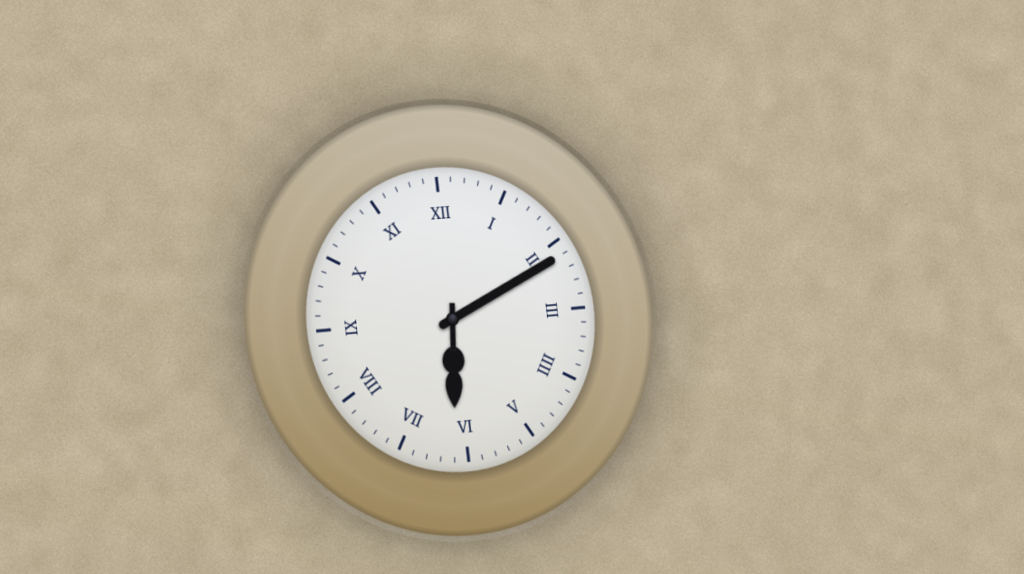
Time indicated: **6:11**
